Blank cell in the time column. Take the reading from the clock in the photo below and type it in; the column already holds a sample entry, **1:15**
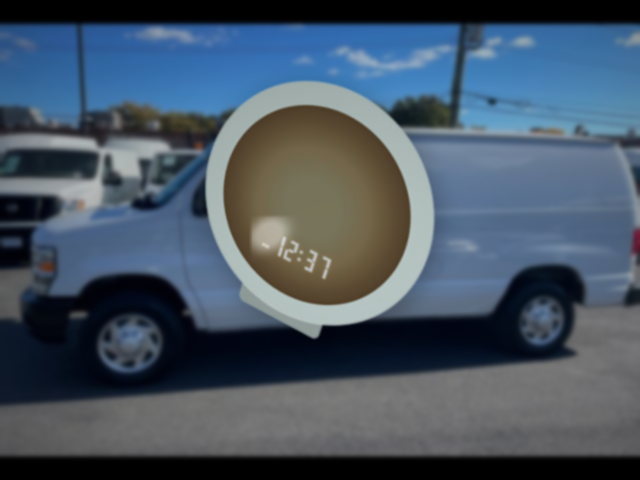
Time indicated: **12:37**
